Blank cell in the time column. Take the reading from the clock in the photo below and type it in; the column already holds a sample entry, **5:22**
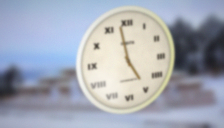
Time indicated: **4:58**
